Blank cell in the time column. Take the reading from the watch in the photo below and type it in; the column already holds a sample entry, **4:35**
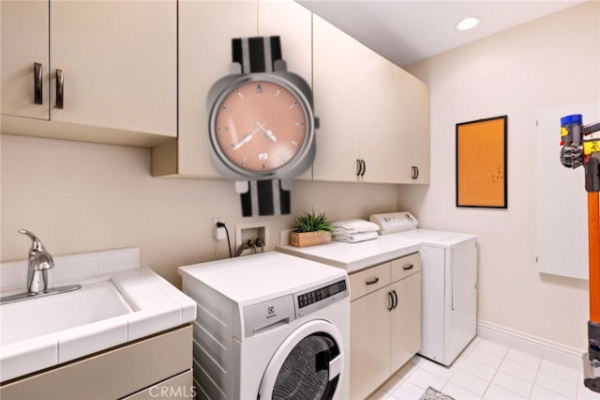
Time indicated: **4:39**
